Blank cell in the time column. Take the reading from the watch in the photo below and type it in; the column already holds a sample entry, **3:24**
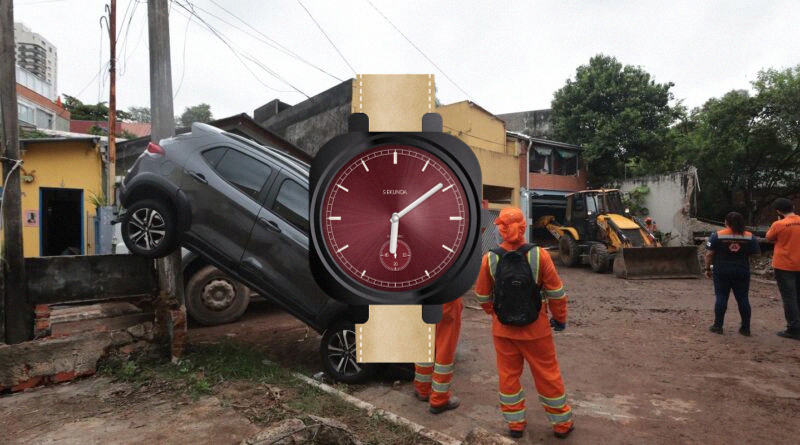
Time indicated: **6:09**
